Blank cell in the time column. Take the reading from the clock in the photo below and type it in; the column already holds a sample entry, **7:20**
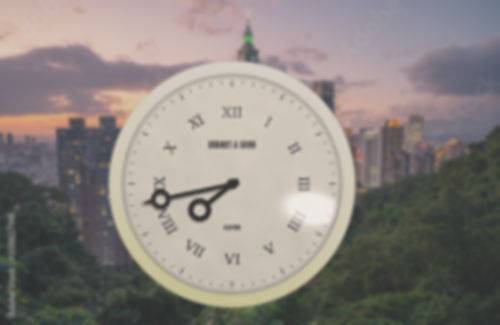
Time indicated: **7:43**
